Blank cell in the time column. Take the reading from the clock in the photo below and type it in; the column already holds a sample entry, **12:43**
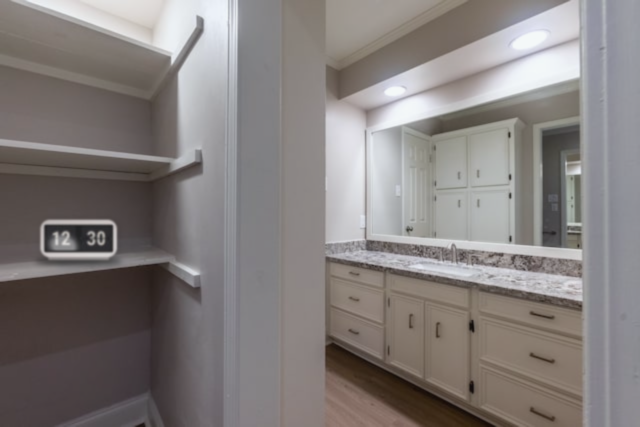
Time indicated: **12:30**
